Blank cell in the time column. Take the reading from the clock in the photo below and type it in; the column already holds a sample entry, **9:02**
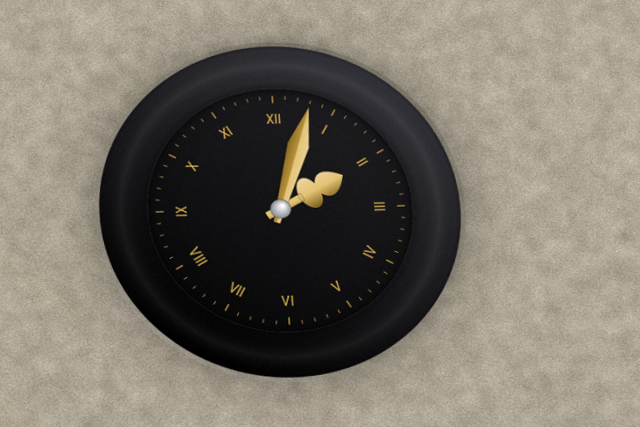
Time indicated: **2:03**
